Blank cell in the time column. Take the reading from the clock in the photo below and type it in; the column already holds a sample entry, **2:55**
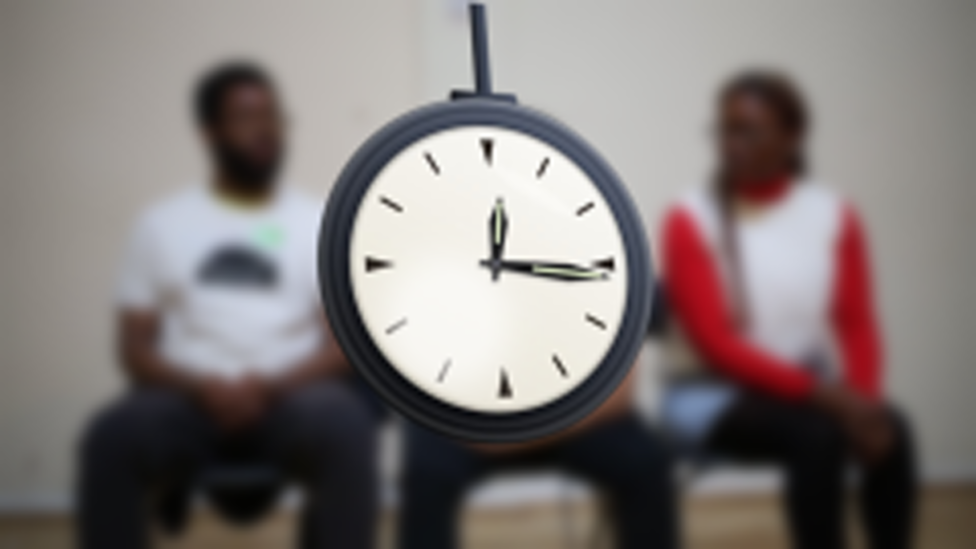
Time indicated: **12:16**
